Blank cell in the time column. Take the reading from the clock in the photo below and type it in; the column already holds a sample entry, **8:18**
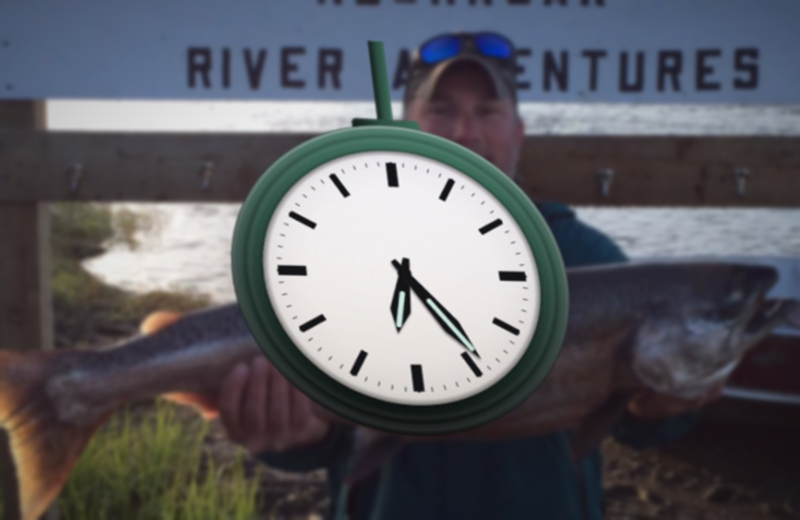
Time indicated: **6:24**
